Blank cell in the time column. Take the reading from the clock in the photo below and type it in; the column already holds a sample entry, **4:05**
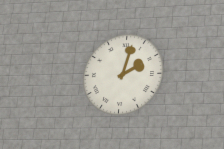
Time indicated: **2:02**
